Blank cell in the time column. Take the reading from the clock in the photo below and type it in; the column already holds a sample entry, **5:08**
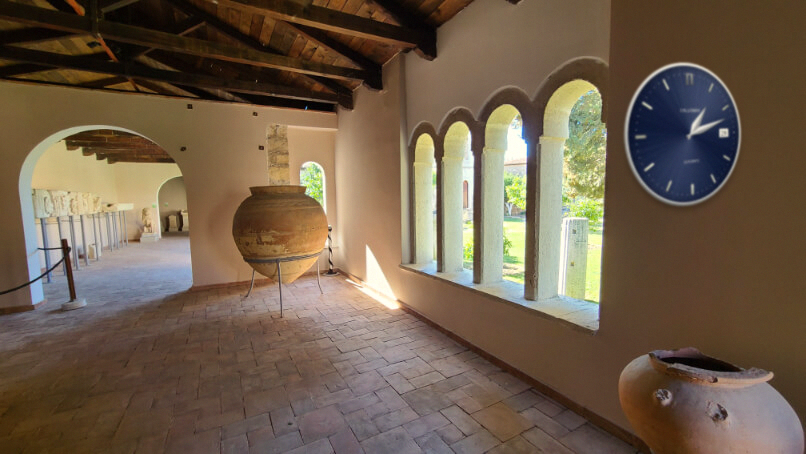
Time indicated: **1:12**
